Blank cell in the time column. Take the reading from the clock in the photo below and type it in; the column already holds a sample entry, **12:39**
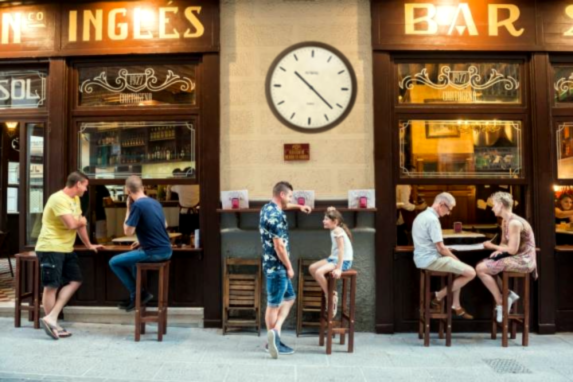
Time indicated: **10:22**
